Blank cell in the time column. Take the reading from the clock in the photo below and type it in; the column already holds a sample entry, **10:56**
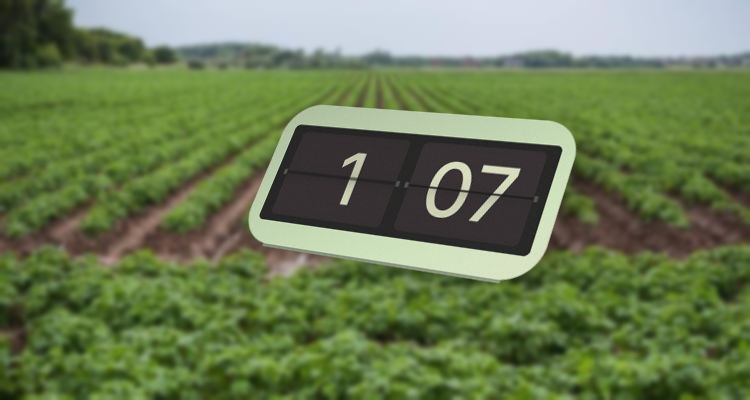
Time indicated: **1:07**
